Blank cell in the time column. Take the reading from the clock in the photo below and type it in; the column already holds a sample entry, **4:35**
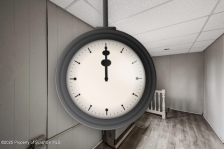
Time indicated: **12:00**
